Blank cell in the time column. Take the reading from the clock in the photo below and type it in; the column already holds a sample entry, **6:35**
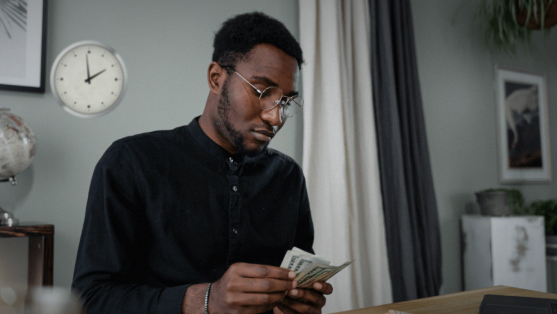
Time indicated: **1:59**
